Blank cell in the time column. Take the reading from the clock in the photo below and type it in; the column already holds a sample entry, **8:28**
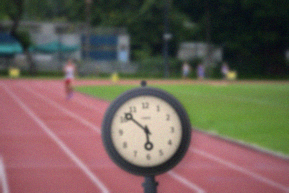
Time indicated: **5:52**
